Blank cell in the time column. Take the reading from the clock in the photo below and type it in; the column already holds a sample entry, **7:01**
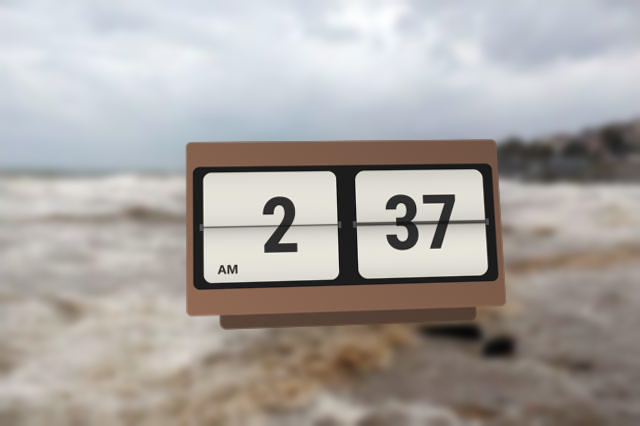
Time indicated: **2:37**
